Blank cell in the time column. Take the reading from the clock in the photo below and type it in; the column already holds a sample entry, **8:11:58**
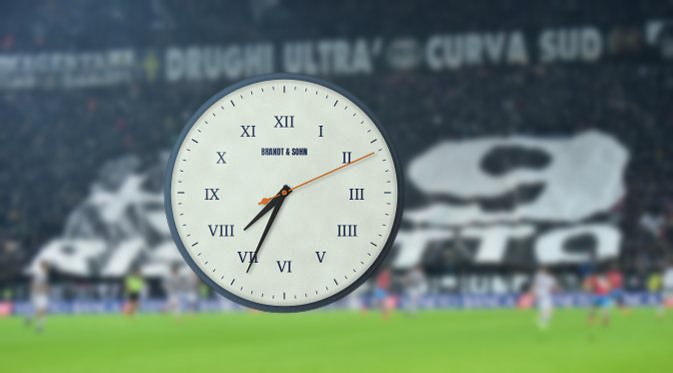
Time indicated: **7:34:11**
